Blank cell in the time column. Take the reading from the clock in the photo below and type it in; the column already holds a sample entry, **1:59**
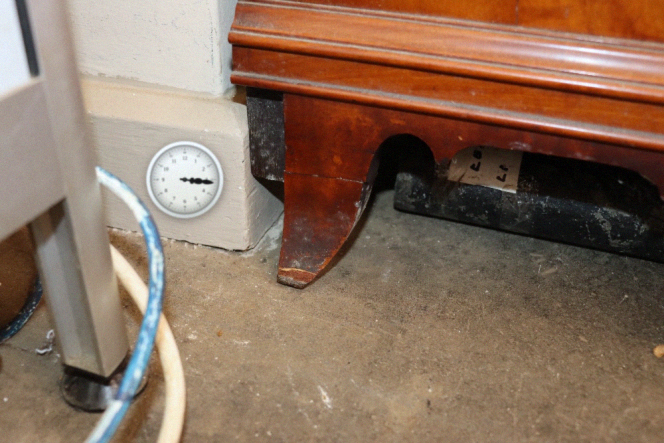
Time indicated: **3:16**
